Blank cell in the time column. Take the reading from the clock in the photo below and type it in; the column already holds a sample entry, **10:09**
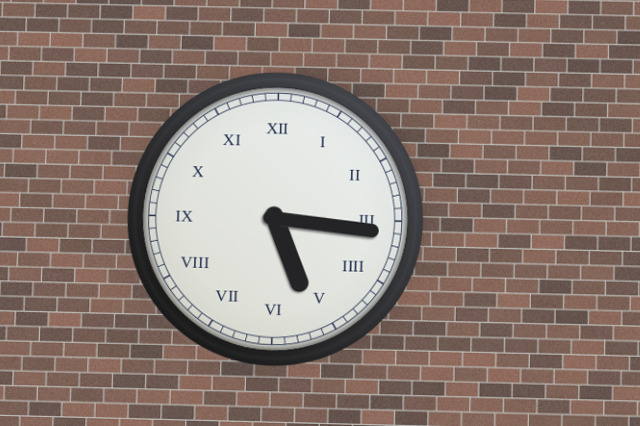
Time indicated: **5:16**
